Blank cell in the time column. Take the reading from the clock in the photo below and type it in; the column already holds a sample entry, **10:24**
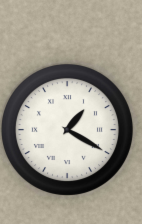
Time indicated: **1:20**
